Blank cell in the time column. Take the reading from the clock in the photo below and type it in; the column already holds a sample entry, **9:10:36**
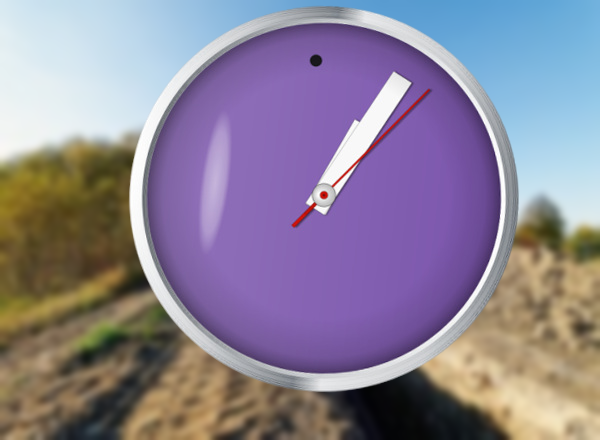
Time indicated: **1:06:08**
